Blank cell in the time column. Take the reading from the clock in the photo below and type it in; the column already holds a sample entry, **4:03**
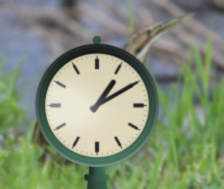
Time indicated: **1:10**
